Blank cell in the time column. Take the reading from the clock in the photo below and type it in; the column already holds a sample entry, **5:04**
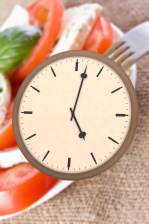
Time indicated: **5:02**
